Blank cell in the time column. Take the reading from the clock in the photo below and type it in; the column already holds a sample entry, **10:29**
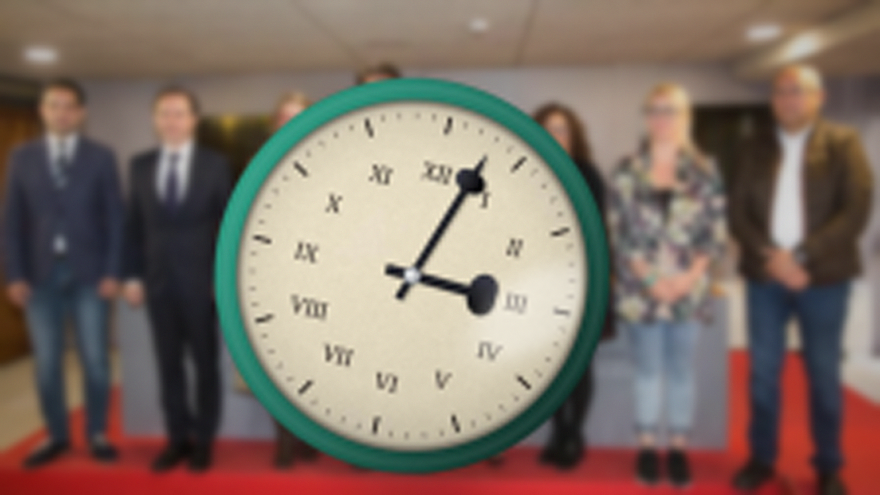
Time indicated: **3:03**
